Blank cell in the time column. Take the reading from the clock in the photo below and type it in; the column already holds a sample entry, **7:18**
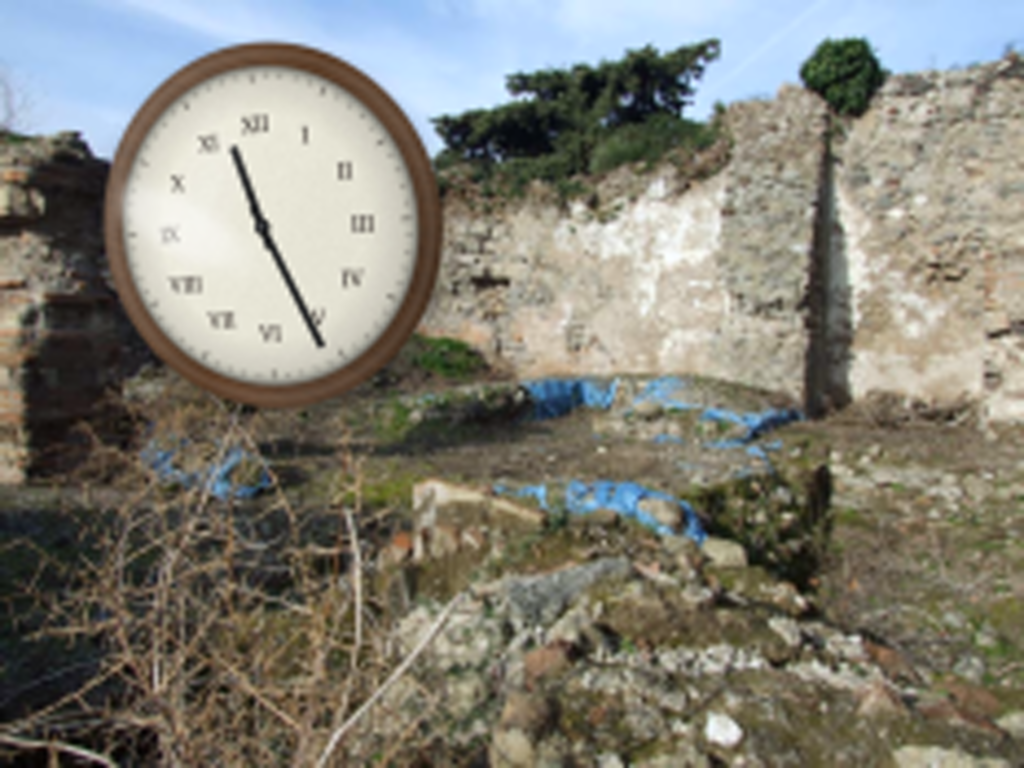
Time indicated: **11:26**
